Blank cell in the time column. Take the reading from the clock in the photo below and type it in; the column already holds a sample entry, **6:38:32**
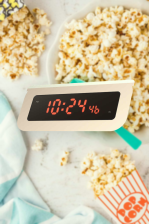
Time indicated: **10:24:46**
